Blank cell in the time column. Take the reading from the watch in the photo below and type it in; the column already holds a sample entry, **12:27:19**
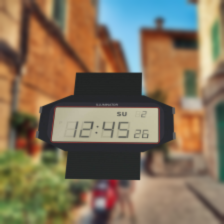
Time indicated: **12:45:26**
